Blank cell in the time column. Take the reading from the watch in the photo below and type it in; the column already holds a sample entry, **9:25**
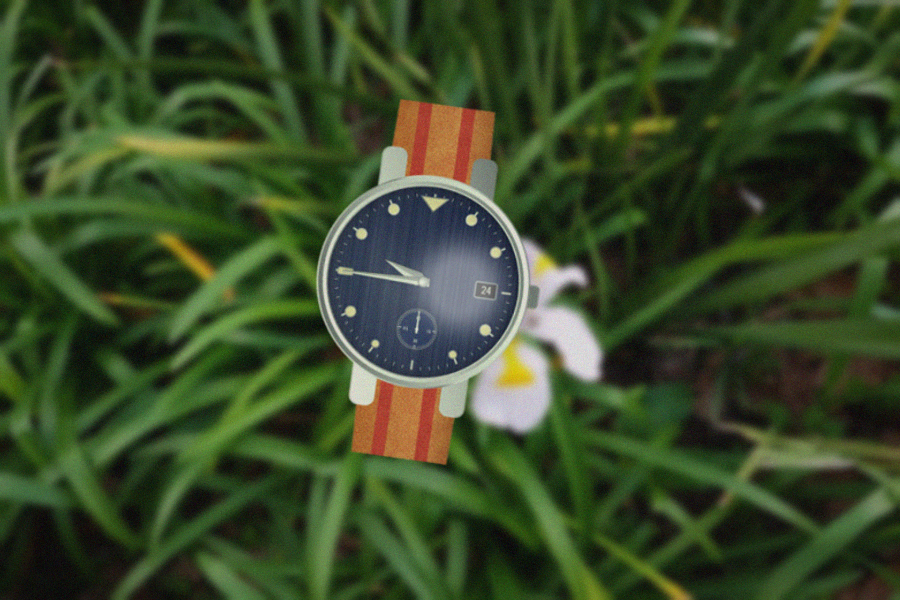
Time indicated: **9:45**
